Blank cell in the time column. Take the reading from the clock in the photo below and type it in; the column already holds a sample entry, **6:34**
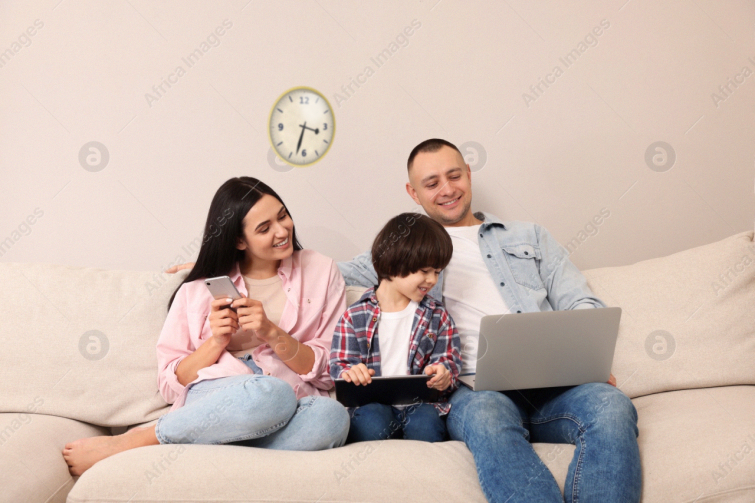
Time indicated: **3:33**
